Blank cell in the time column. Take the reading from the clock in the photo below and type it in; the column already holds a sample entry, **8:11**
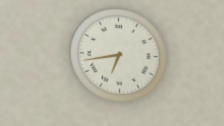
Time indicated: **6:43**
